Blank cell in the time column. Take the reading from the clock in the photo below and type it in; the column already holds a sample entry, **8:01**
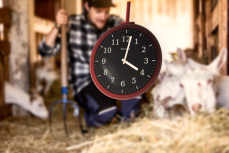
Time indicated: **4:02**
